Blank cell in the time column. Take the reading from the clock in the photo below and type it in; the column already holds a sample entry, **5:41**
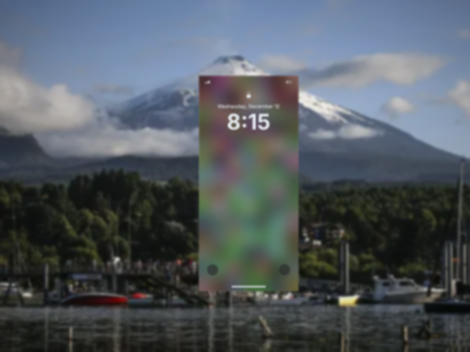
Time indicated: **8:15**
